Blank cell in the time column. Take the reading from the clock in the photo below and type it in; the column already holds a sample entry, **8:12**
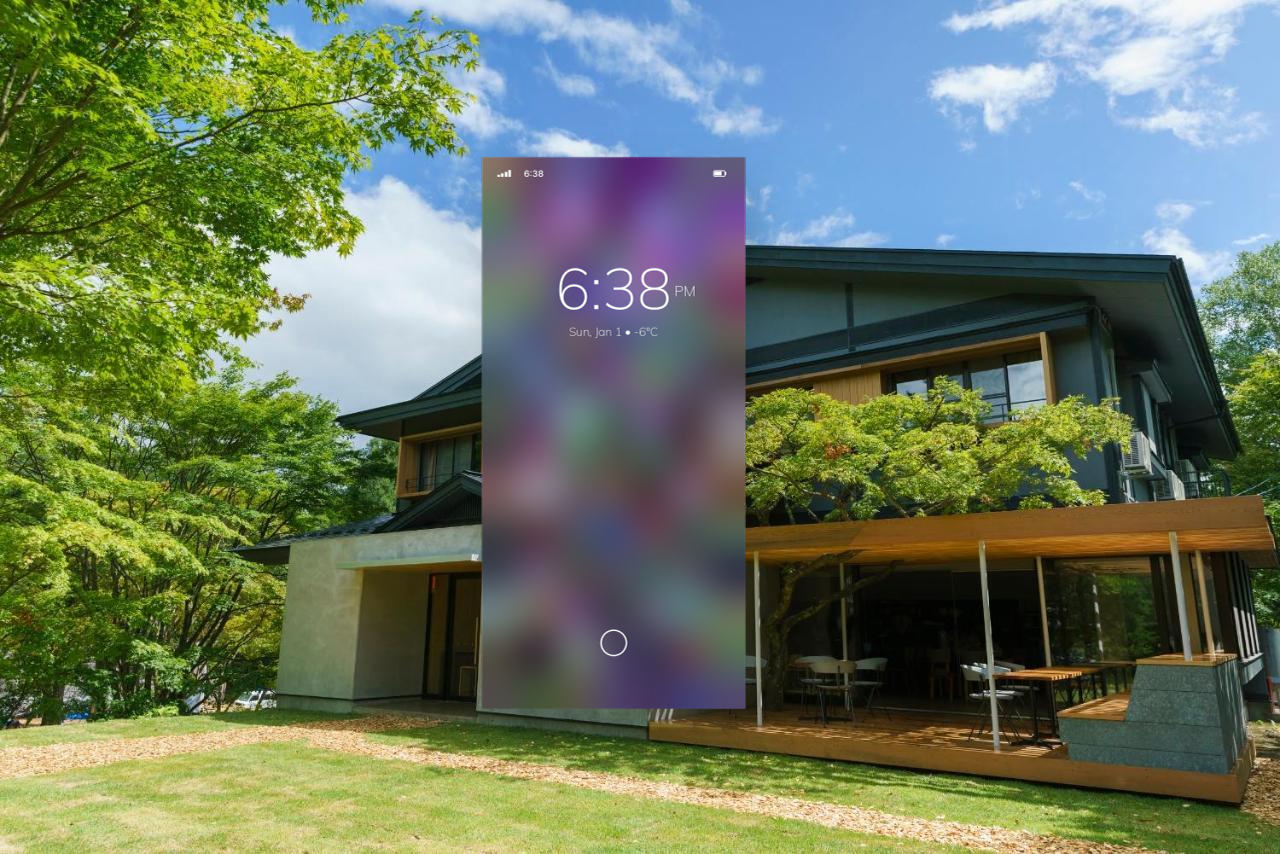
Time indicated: **6:38**
